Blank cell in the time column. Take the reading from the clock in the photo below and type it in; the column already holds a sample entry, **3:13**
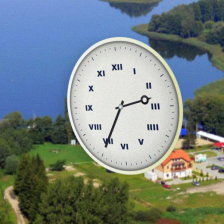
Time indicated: **2:35**
